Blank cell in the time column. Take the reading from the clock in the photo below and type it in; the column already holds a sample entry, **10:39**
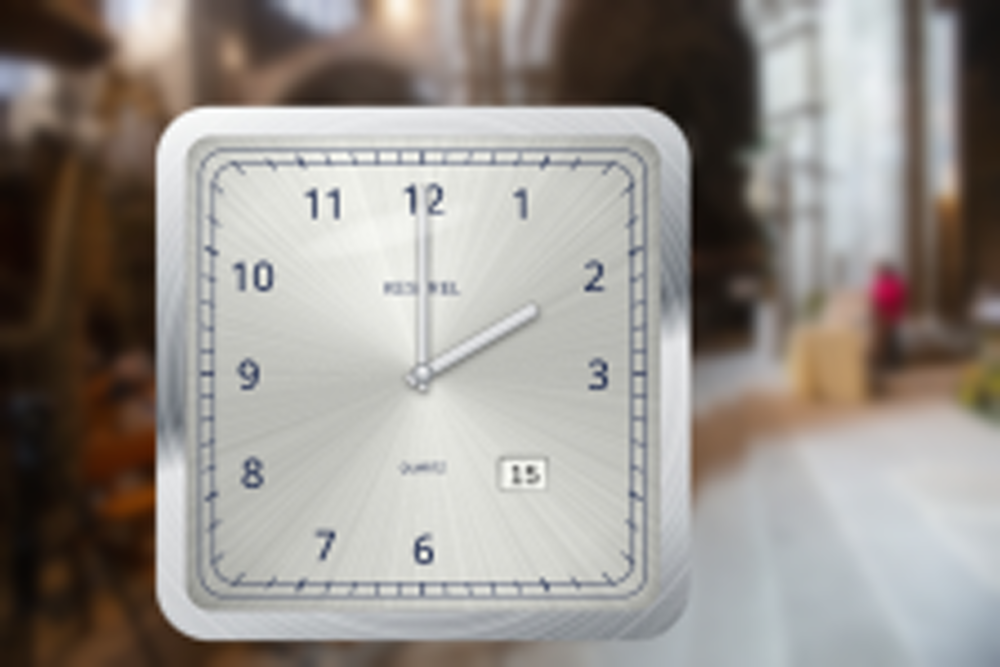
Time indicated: **2:00**
